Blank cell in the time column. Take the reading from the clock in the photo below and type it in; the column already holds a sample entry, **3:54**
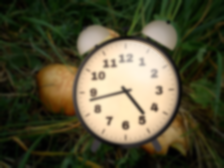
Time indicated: **4:43**
